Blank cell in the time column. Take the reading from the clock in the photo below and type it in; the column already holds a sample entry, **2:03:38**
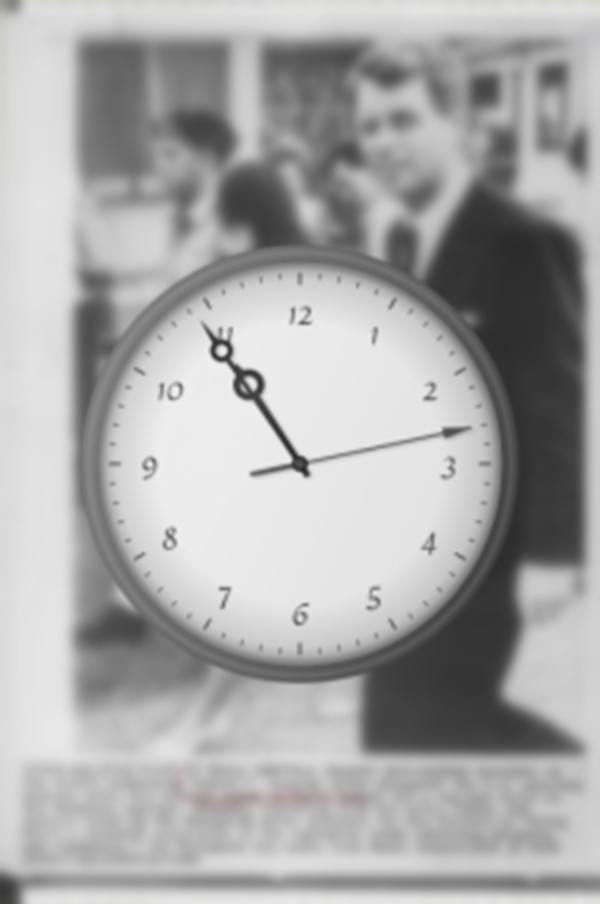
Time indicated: **10:54:13**
